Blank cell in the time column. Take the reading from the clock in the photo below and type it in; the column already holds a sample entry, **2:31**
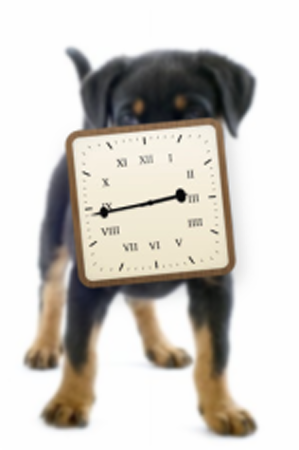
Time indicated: **2:44**
